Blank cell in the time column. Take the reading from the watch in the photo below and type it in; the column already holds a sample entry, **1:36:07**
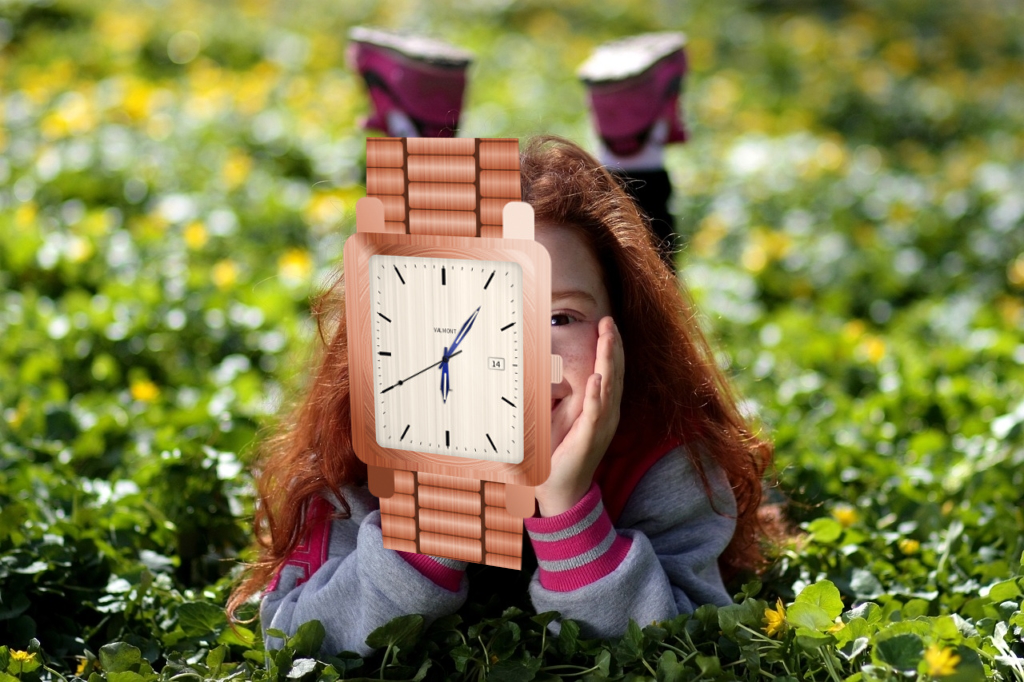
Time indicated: **6:05:40**
